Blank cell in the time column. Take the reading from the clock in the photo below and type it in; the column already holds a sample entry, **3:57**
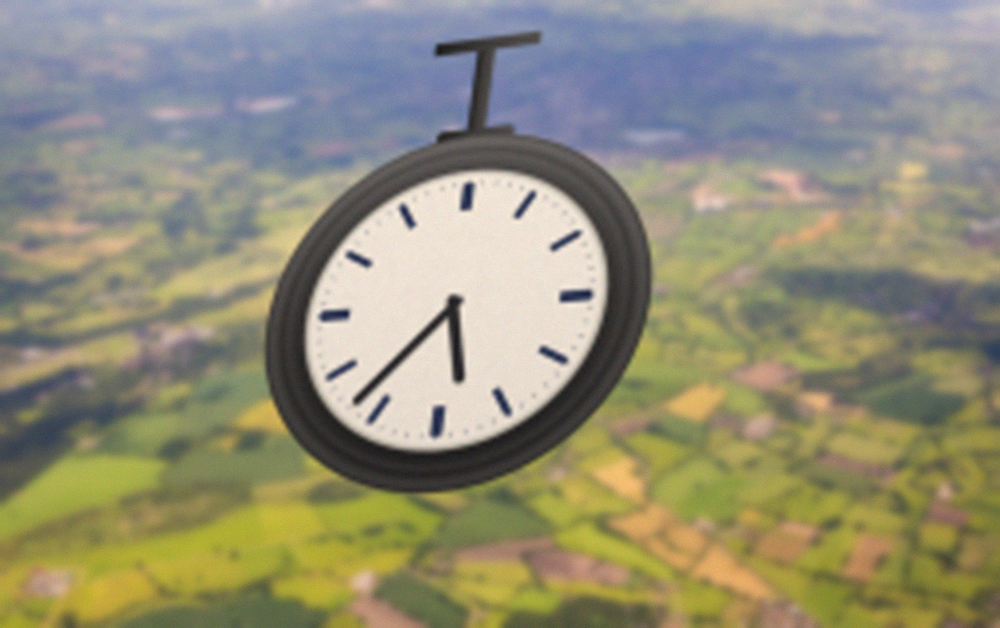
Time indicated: **5:37**
